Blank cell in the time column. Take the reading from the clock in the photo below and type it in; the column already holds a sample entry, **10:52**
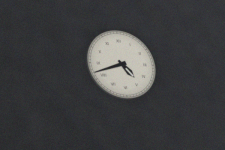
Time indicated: **4:42**
